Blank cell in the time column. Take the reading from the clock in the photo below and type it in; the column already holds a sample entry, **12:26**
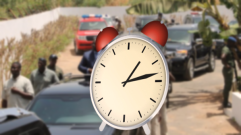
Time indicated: **1:13**
